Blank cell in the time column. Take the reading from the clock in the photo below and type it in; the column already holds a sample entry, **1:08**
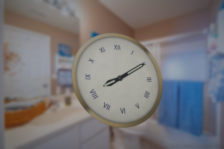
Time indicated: **8:10**
